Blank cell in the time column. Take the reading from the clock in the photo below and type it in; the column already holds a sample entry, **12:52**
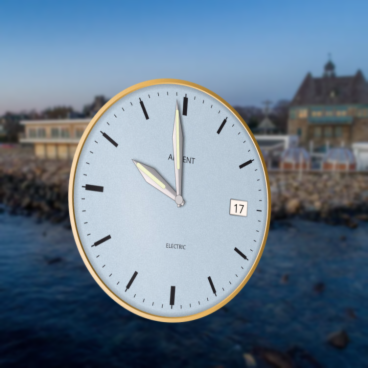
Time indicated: **9:59**
